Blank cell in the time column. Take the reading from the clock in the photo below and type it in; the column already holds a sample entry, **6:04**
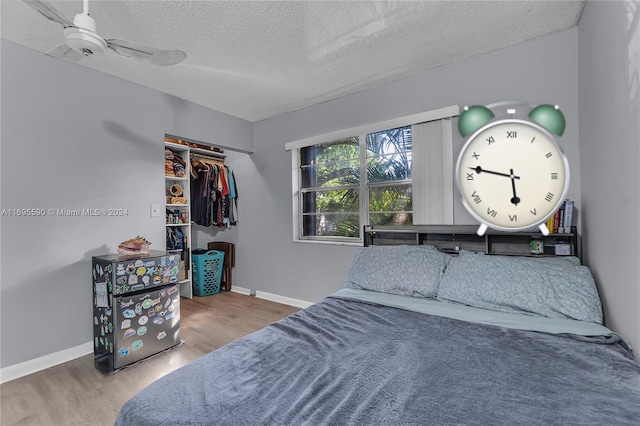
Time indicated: **5:47**
